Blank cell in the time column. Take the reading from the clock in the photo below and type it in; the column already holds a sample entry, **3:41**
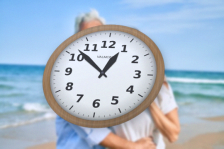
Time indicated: **12:52**
